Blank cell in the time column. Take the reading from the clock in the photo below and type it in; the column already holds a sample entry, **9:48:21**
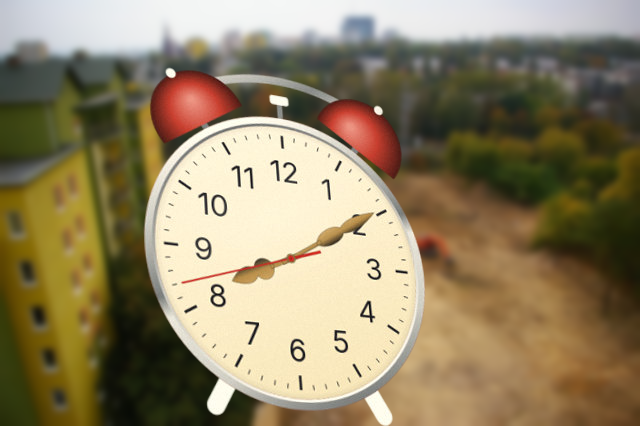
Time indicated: **8:09:42**
